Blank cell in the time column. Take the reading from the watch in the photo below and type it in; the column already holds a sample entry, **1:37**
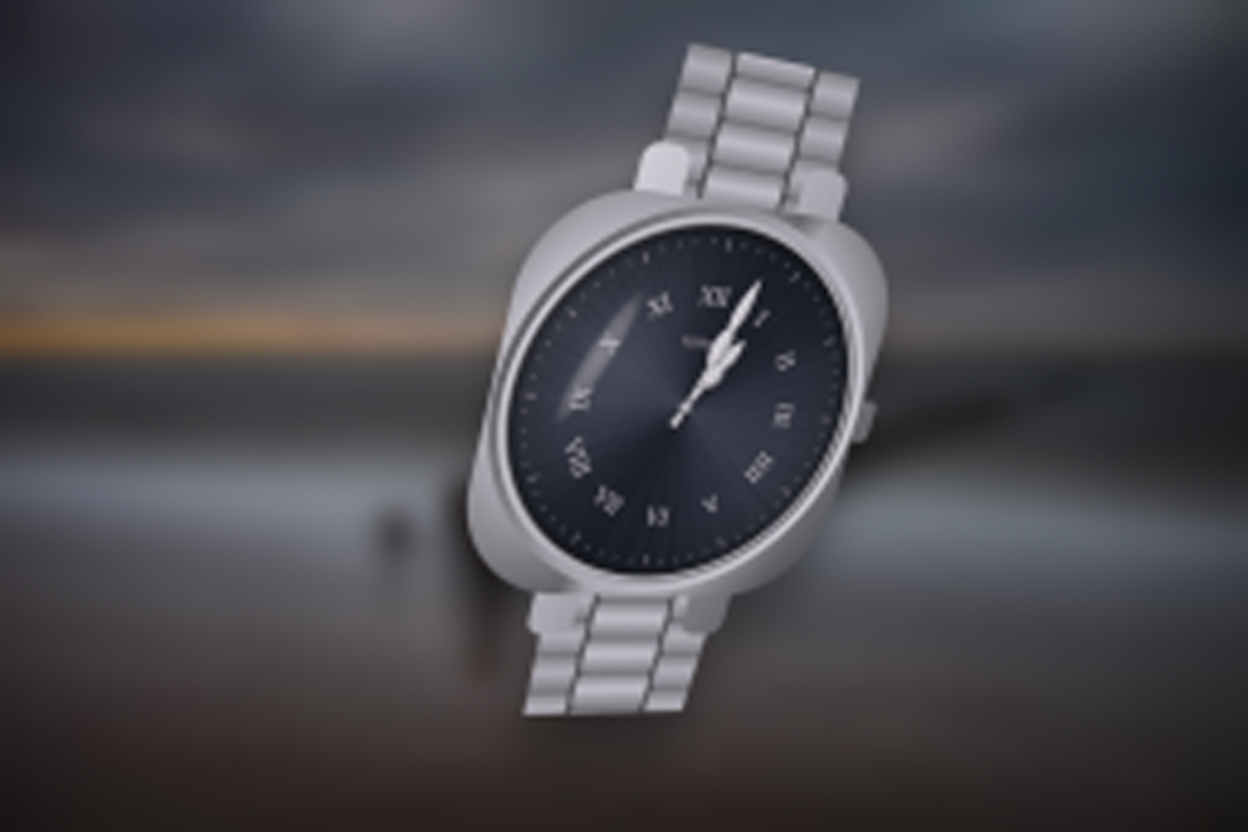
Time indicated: **1:03**
